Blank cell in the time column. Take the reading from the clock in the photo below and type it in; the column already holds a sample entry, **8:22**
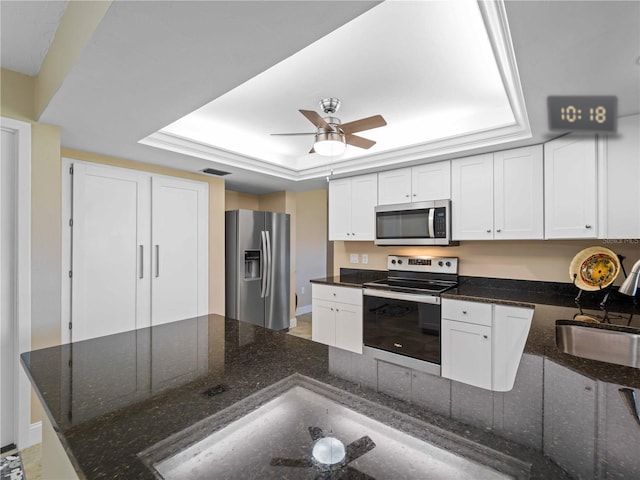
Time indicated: **10:18**
